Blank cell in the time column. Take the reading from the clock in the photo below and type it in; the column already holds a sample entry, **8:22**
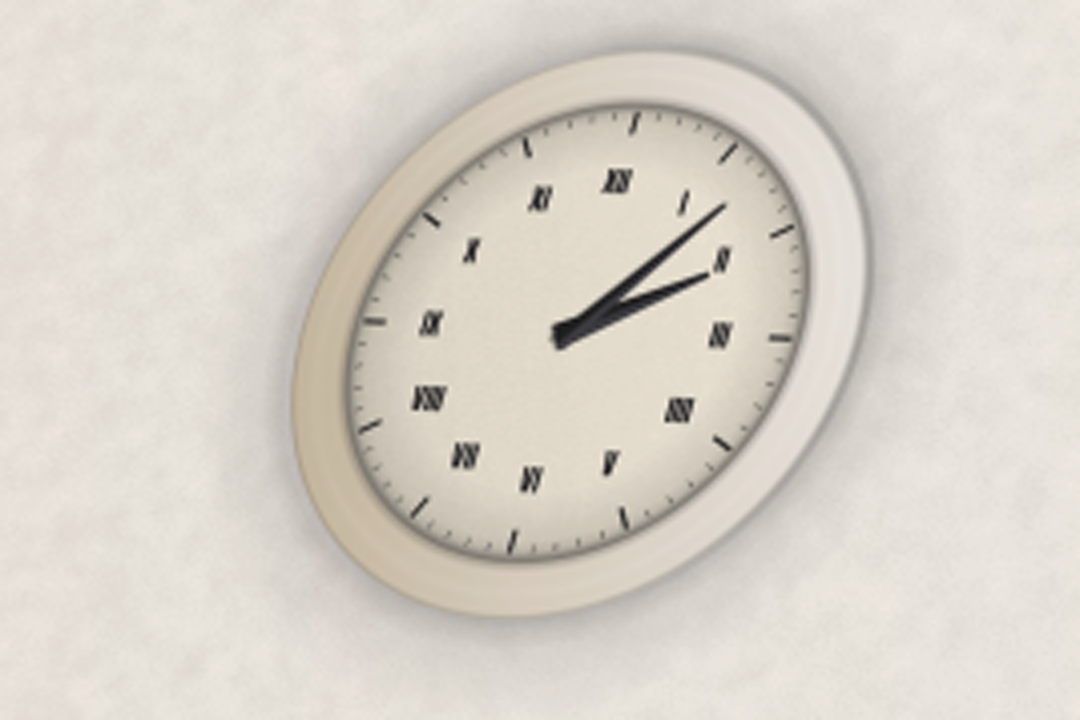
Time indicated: **2:07**
